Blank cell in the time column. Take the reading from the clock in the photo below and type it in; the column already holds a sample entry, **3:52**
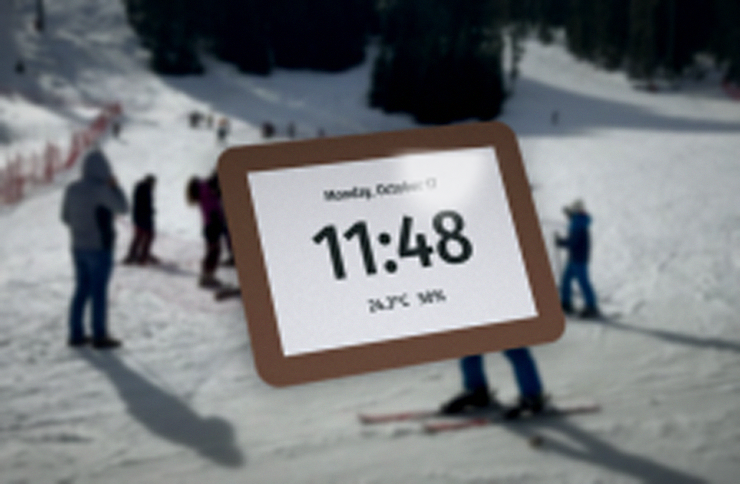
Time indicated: **11:48**
